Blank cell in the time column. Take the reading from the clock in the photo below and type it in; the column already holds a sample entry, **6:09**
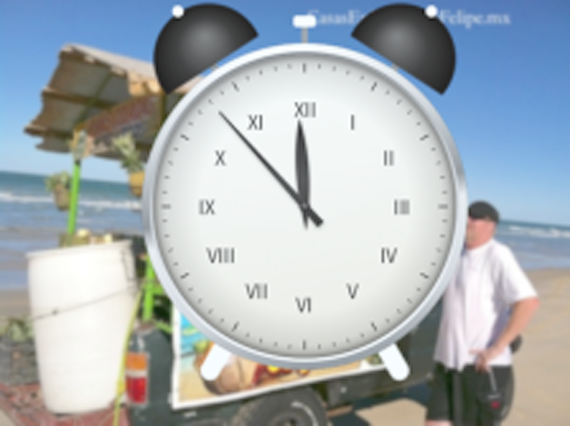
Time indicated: **11:53**
